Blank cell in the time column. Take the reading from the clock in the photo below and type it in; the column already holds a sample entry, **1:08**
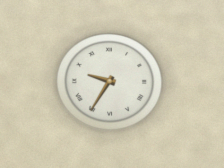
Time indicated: **9:35**
